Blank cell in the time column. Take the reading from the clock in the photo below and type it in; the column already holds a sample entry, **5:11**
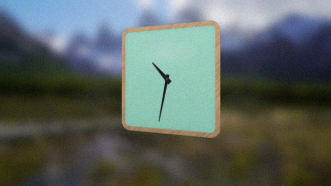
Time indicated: **10:32**
